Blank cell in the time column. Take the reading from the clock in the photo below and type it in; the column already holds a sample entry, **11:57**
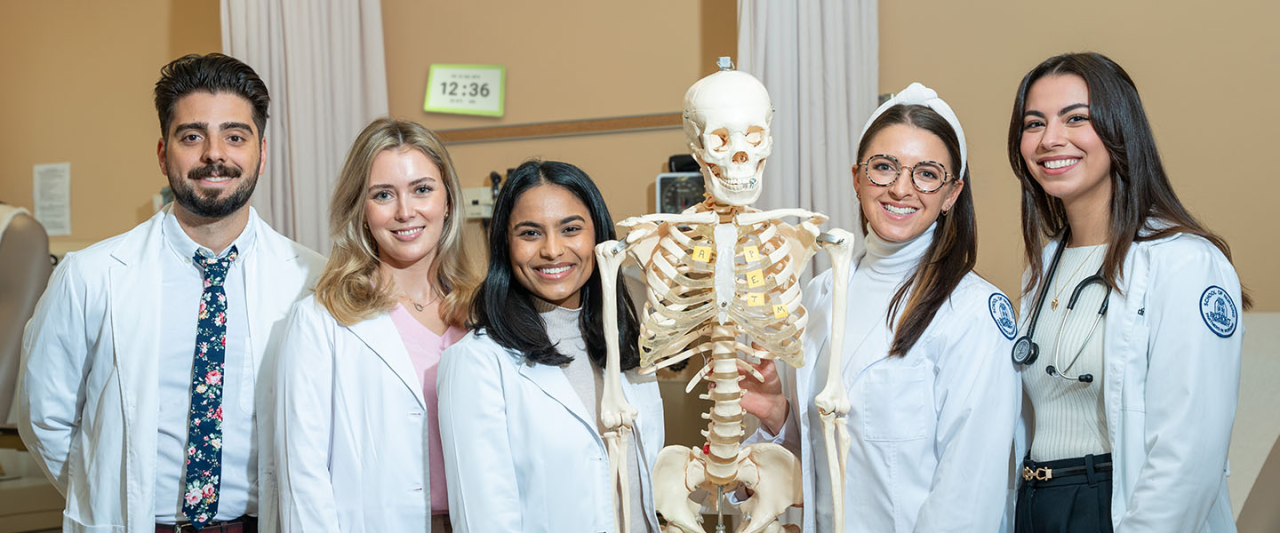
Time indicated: **12:36**
